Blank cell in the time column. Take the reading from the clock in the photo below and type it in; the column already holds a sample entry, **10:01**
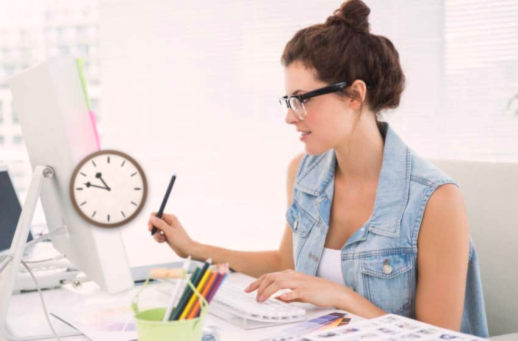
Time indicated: **10:47**
